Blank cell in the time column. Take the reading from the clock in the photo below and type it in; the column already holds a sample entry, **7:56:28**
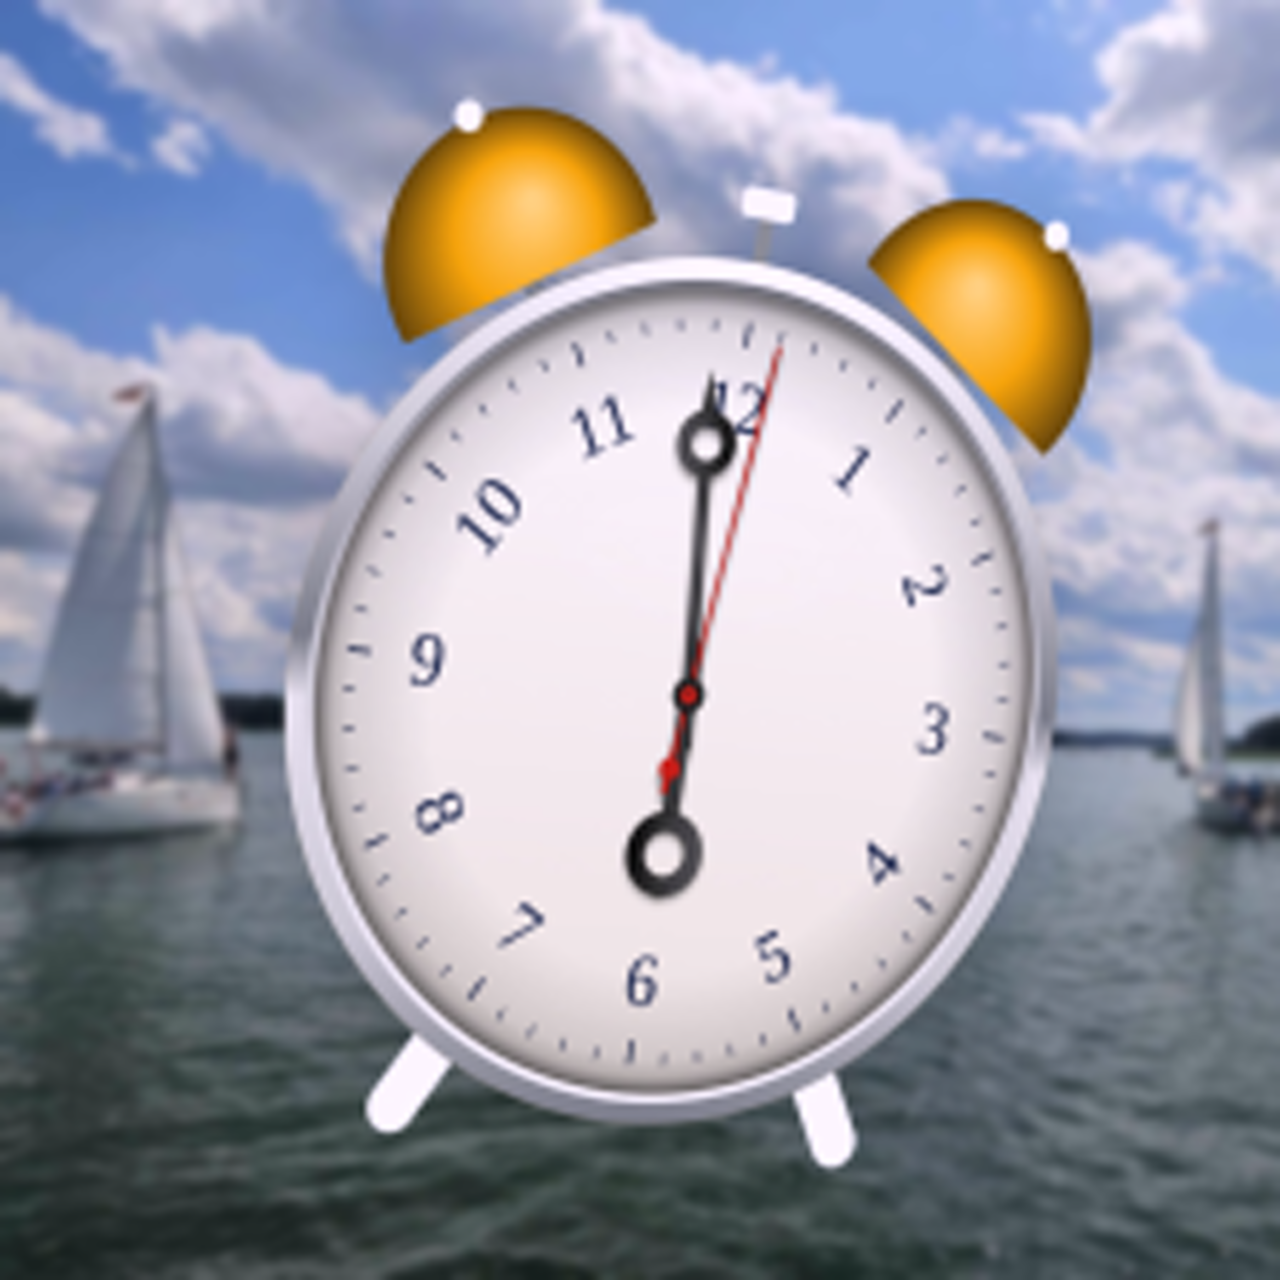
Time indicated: **5:59:01**
